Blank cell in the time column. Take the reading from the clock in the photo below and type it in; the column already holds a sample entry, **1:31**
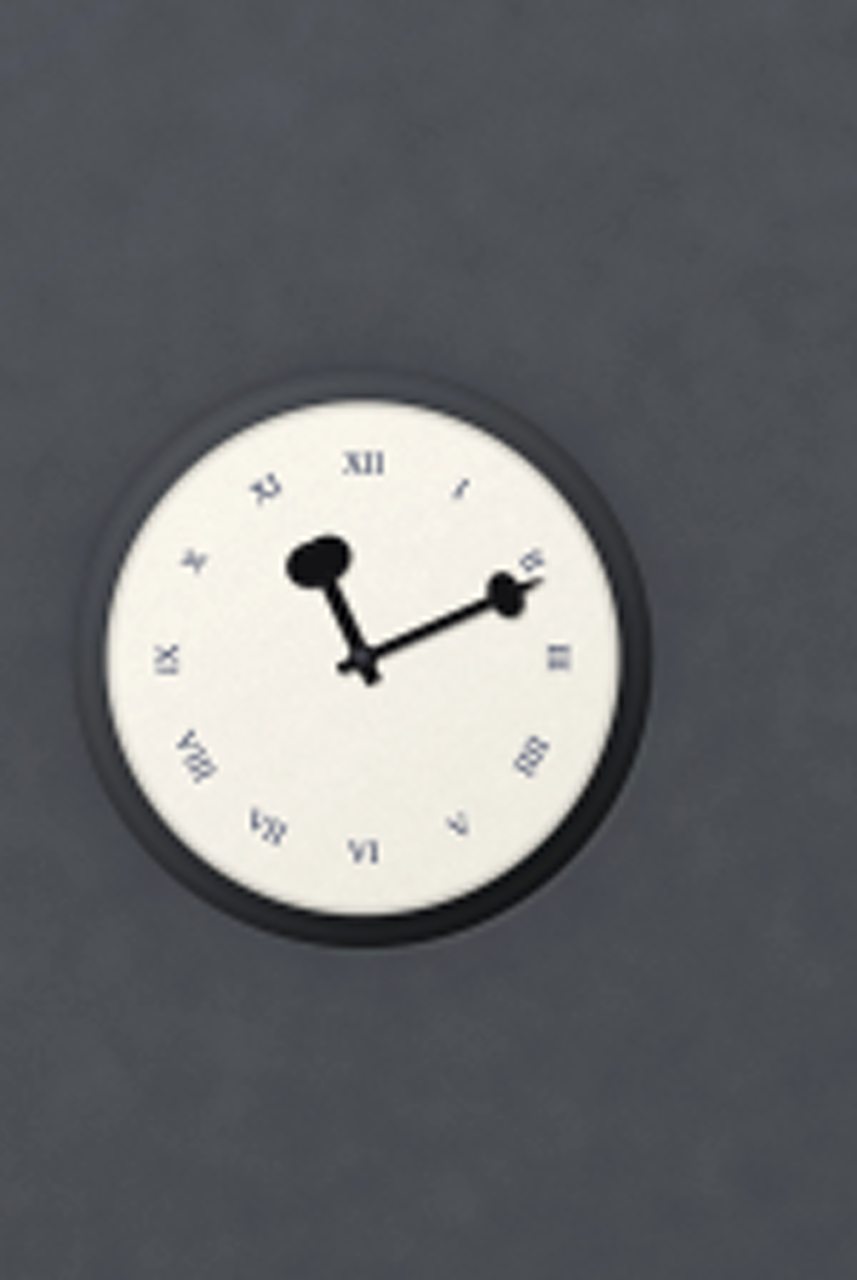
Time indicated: **11:11**
